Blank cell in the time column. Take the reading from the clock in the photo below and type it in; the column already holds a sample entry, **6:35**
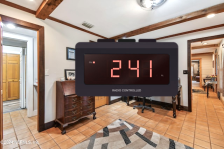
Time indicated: **2:41**
